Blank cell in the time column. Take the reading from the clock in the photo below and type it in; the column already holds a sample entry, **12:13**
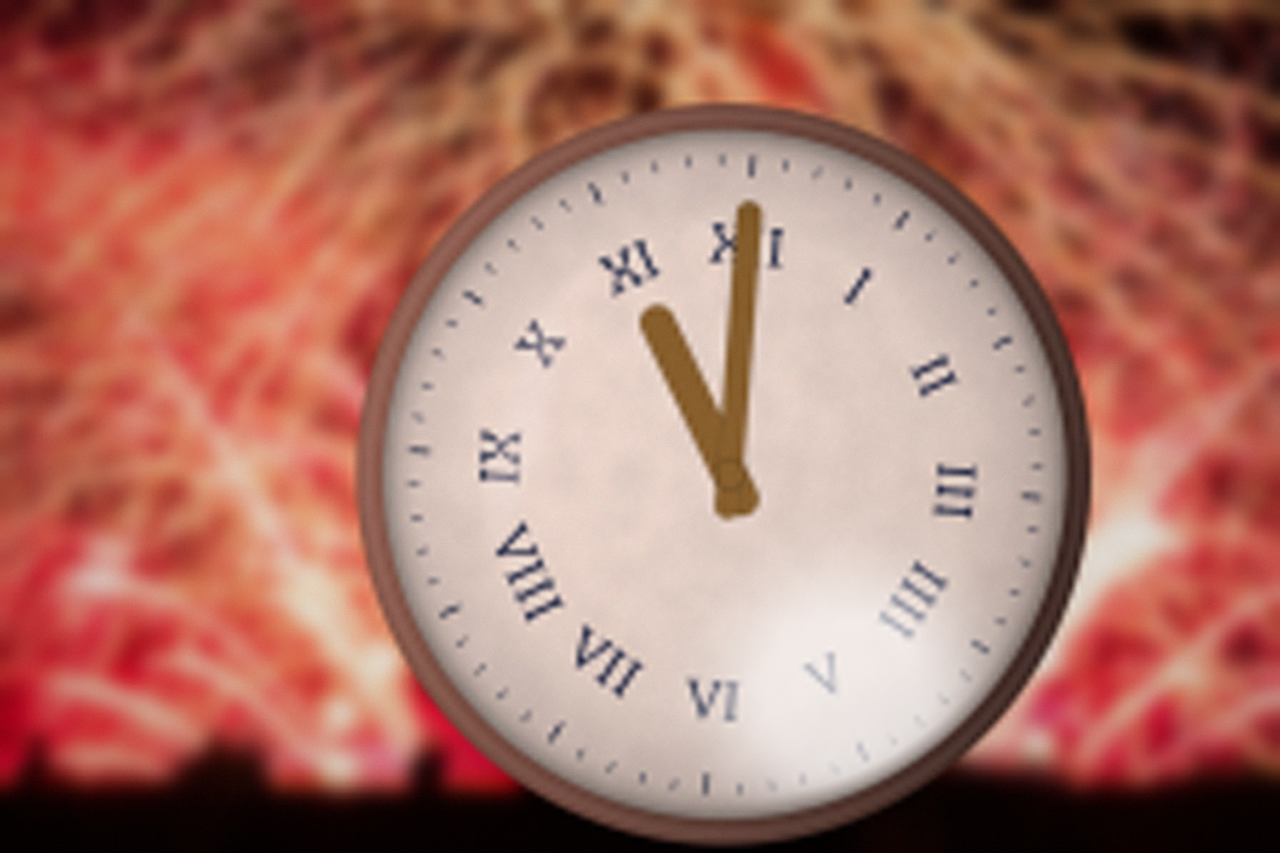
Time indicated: **11:00**
